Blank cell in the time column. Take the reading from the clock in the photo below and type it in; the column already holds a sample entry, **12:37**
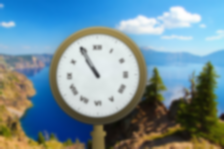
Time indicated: **10:55**
